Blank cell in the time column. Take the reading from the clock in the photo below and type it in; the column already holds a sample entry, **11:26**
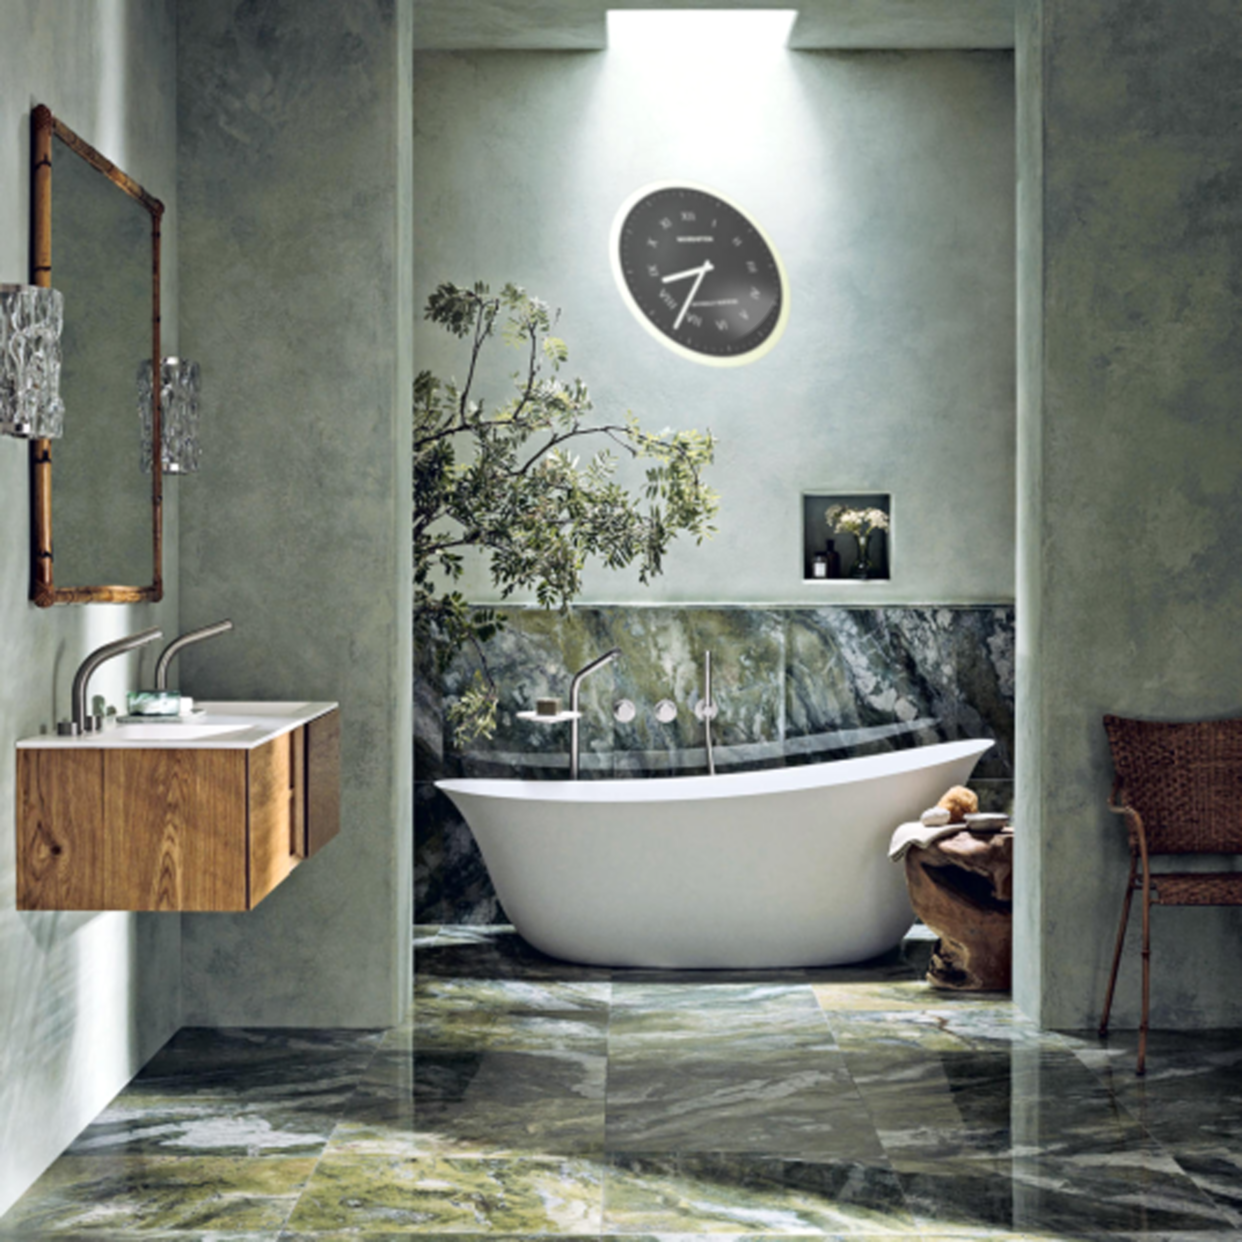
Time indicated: **8:37**
